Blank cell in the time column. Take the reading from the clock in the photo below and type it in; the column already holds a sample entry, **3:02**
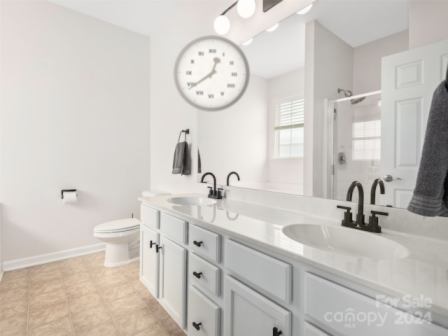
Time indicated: **12:39**
